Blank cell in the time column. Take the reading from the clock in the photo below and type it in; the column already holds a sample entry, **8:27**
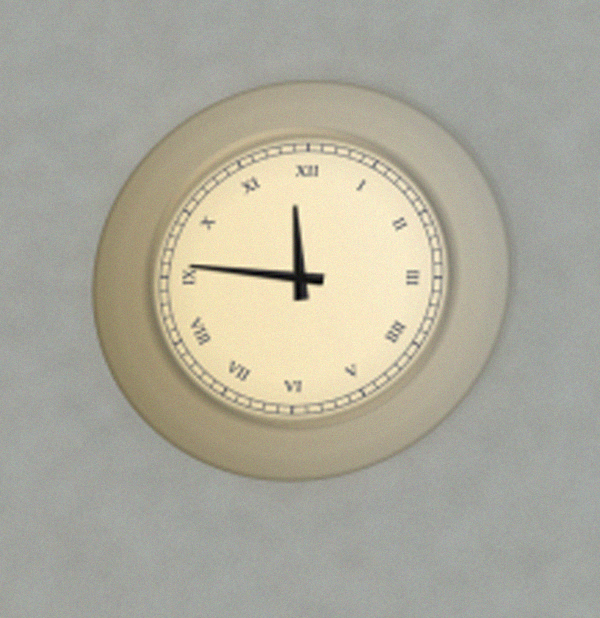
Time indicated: **11:46**
